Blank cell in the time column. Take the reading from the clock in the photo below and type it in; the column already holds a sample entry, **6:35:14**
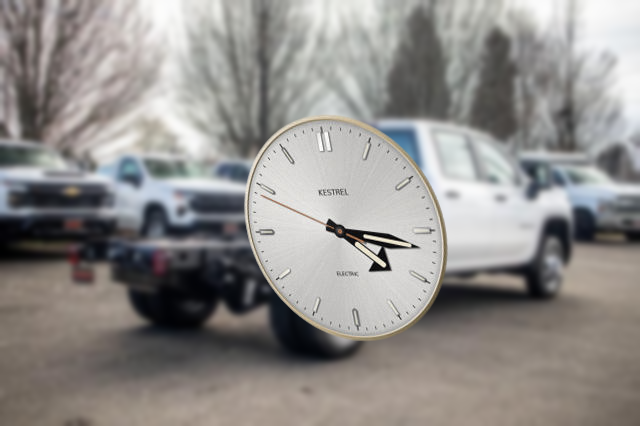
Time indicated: **4:16:49**
